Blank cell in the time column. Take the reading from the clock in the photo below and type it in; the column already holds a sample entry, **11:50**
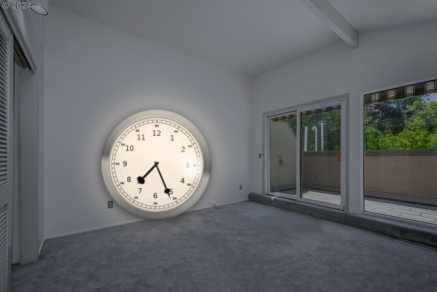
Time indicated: **7:26**
